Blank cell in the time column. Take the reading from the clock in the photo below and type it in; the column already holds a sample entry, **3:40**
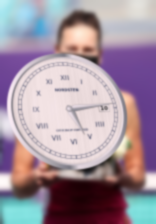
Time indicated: **5:14**
